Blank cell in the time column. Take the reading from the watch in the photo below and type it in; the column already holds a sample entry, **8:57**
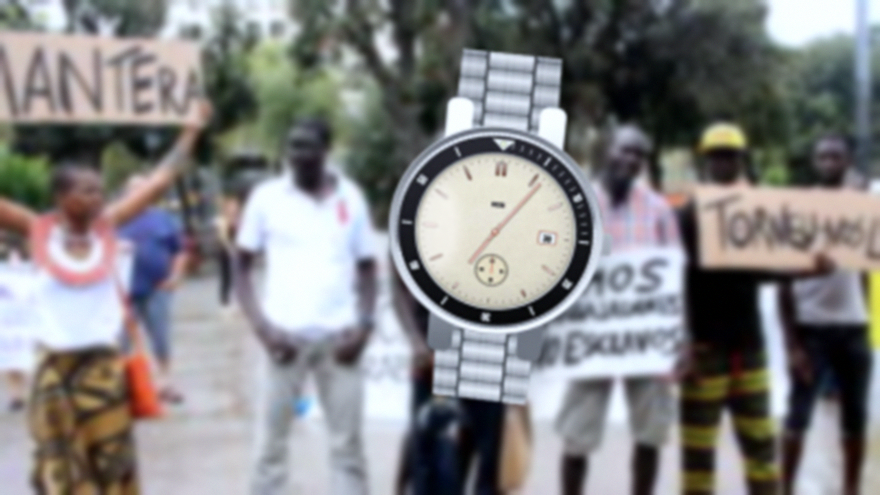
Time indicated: **7:06**
